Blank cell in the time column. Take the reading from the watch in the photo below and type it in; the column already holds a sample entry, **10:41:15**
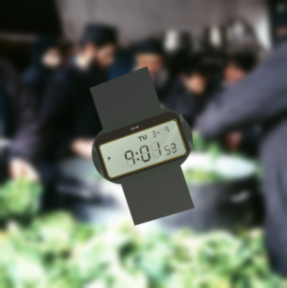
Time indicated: **9:01:53**
